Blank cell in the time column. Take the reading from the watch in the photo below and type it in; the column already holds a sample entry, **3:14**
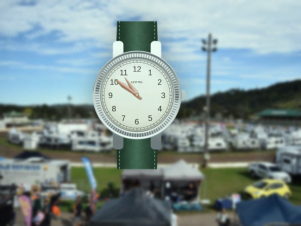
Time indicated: **10:51**
